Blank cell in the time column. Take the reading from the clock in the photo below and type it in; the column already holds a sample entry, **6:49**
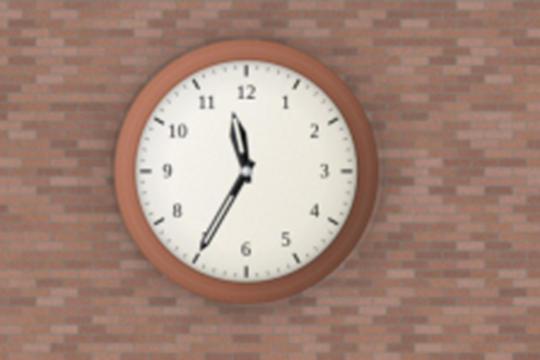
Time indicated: **11:35**
